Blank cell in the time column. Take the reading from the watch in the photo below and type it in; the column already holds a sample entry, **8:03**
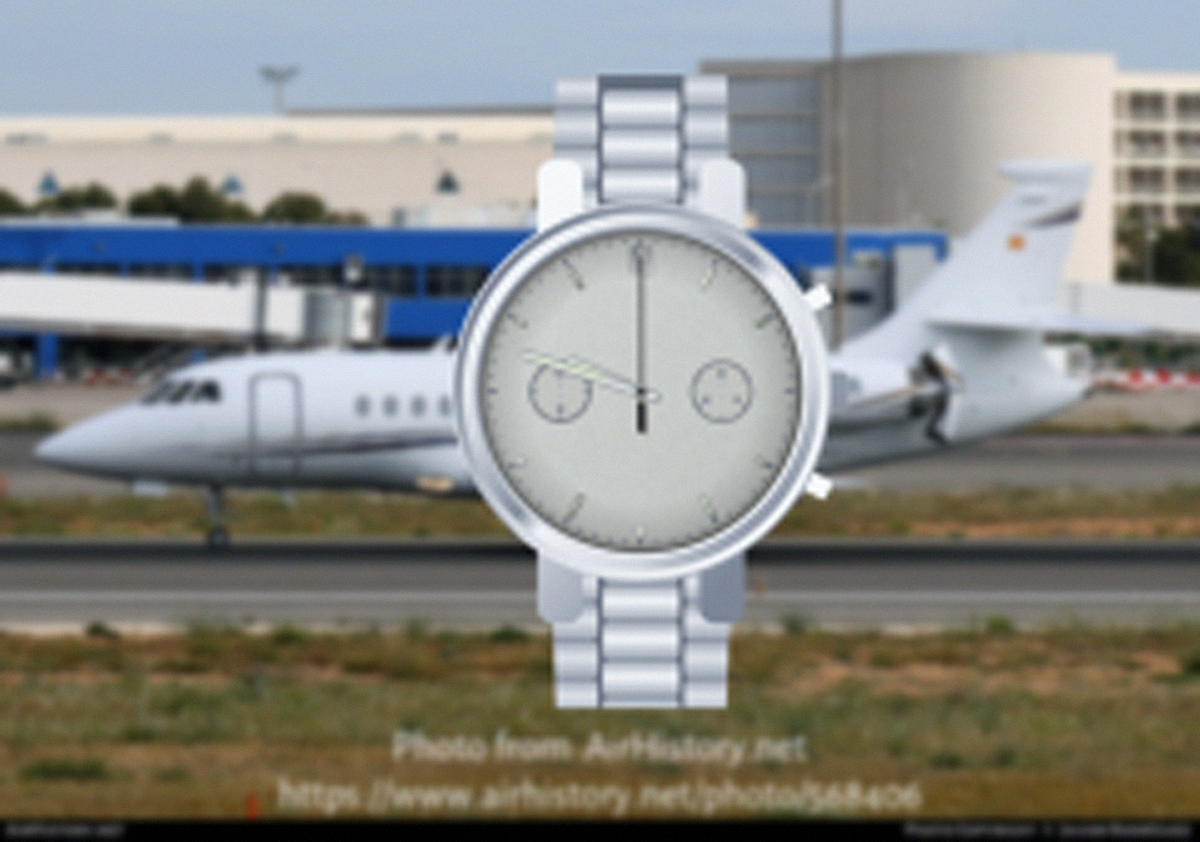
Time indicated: **9:48**
